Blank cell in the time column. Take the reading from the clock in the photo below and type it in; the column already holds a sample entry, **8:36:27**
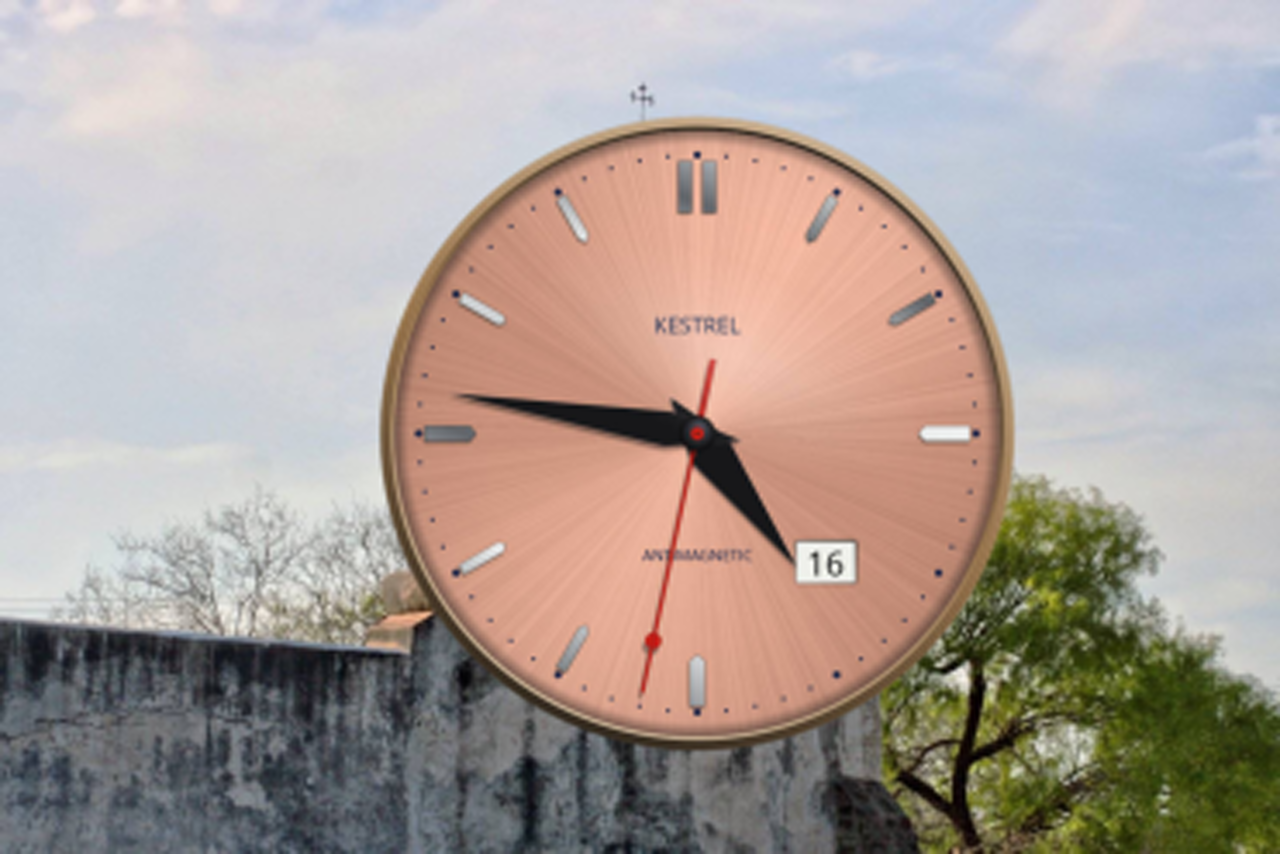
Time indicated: **4:46:32**
